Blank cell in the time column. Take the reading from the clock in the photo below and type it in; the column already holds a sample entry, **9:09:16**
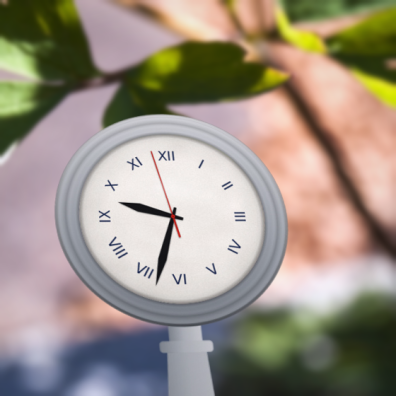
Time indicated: **9:32:58**
